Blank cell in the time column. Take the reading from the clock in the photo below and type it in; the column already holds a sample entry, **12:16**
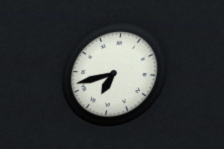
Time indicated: **6:42**
